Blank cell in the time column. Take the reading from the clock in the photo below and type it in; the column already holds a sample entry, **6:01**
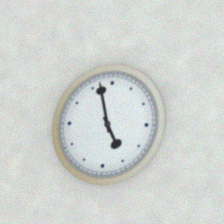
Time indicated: **4:57**
